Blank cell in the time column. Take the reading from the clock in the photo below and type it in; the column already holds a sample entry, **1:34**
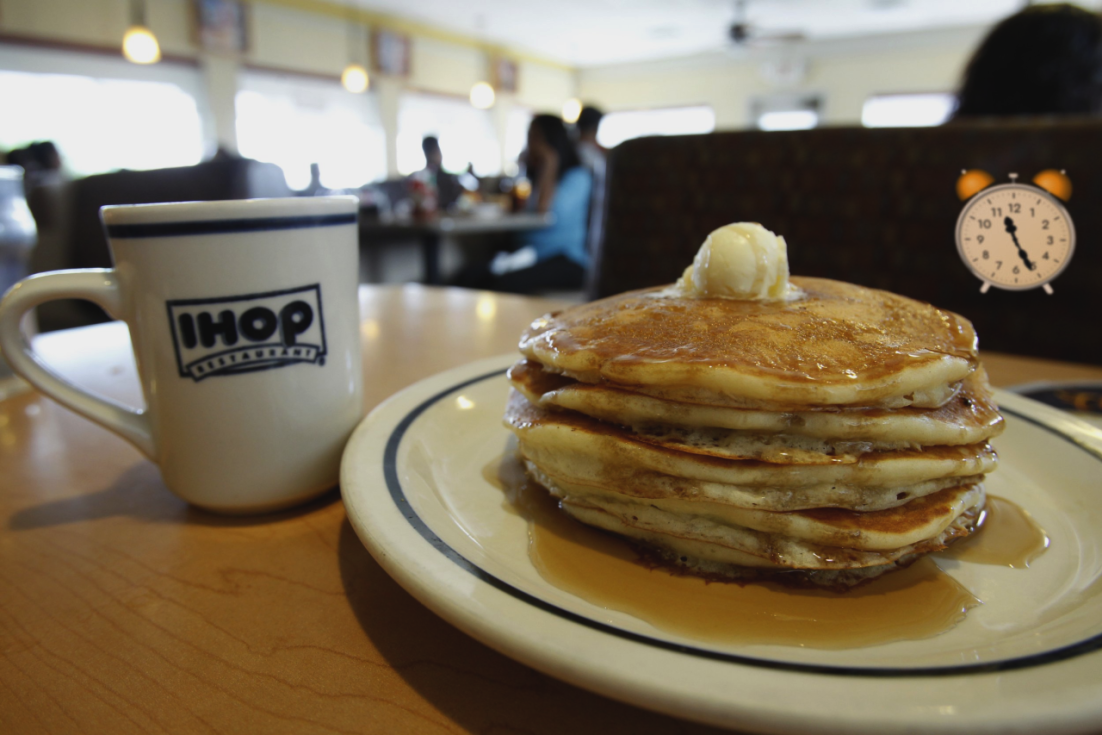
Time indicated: **11:26**
